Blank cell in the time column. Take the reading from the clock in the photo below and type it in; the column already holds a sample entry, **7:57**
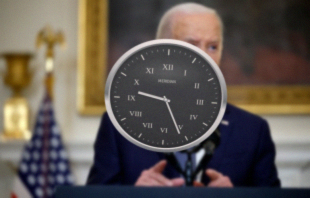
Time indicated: **9:26**
